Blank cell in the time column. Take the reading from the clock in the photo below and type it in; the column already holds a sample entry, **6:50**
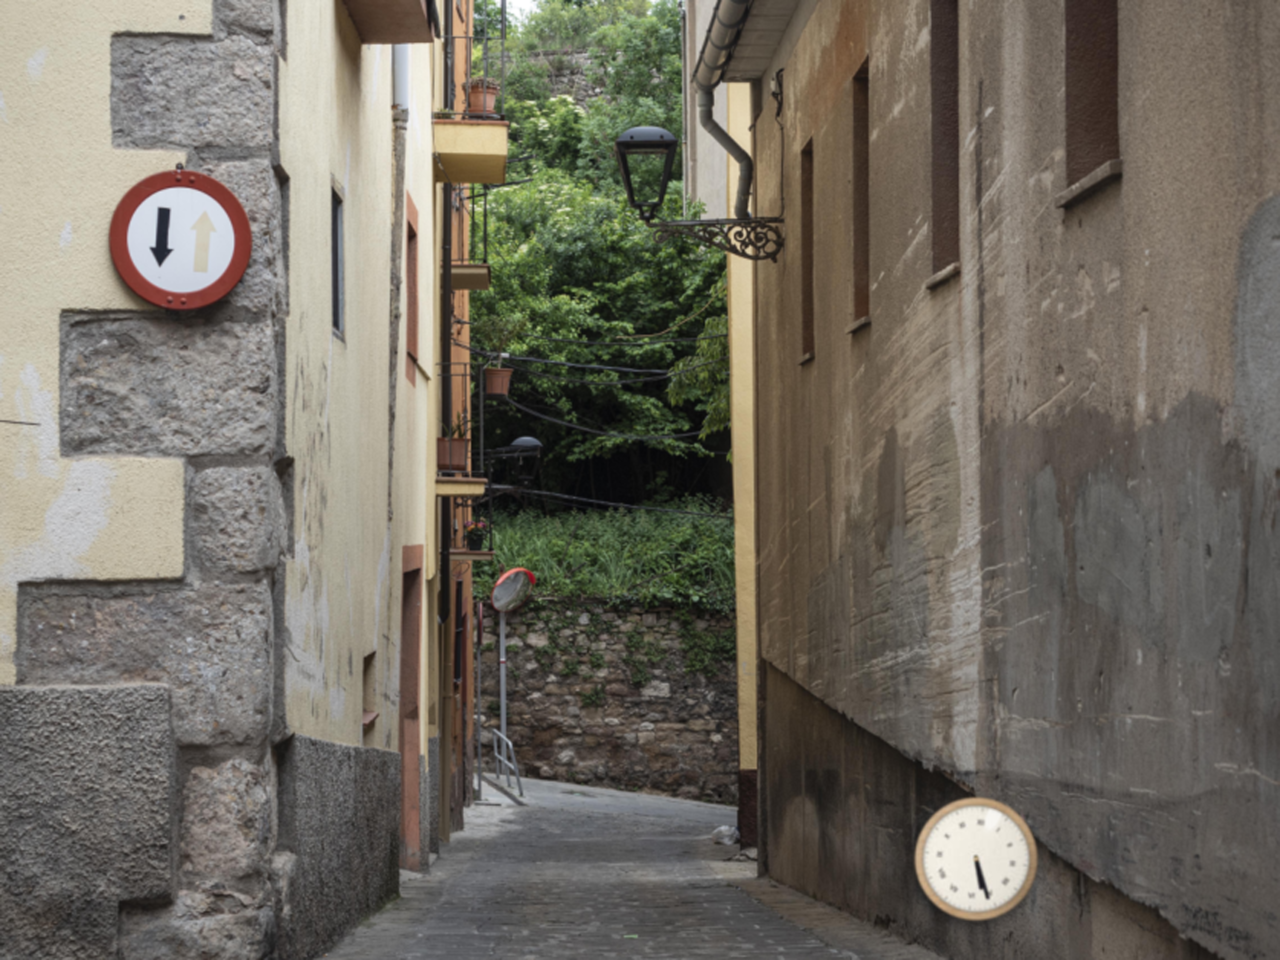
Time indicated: **5:26**
